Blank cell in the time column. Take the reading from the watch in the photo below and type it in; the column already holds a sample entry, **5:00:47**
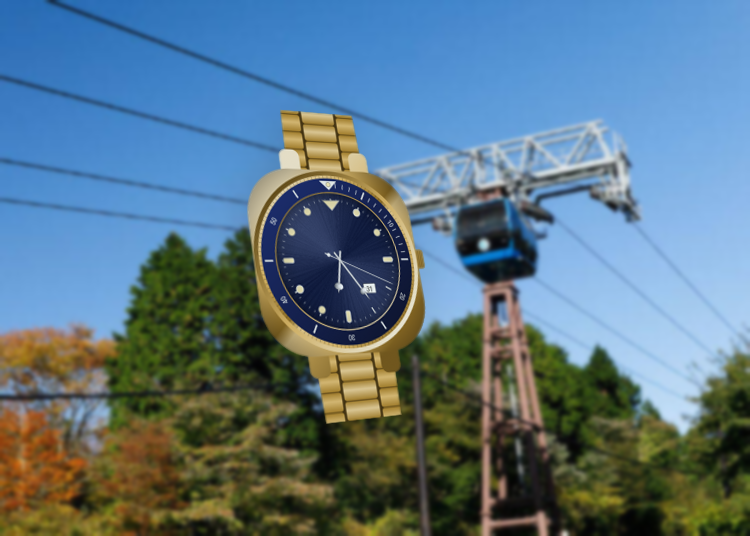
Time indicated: **6:24:19**
